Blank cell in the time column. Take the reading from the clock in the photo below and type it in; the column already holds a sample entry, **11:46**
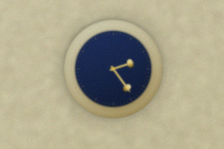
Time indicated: **2:24**
